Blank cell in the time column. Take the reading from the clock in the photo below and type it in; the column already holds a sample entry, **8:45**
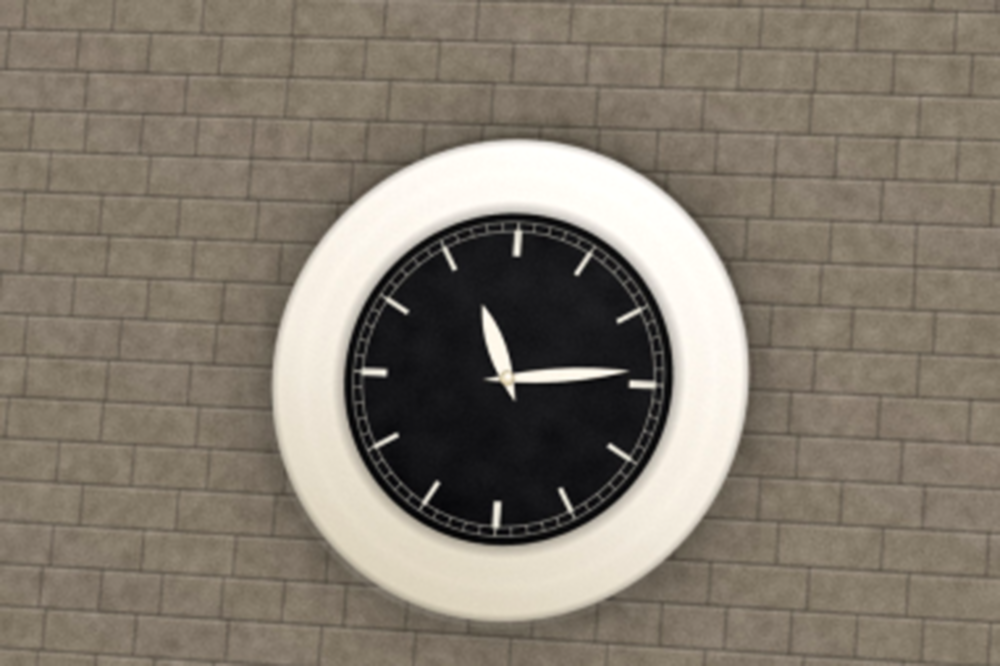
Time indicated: **11:14**
